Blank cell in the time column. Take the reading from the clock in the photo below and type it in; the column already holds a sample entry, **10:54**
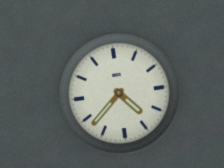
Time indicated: **4:38**
